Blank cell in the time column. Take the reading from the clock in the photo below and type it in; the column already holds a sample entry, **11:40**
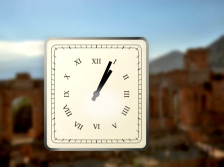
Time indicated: **1:04**
